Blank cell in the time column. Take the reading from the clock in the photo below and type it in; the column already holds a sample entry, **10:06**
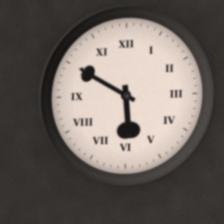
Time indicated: **5:50**
